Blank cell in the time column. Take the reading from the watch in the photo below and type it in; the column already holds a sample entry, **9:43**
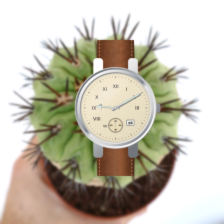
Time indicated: **9:10**
